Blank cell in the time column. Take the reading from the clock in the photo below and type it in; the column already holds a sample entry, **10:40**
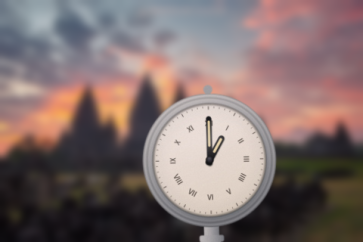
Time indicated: **1:00**
